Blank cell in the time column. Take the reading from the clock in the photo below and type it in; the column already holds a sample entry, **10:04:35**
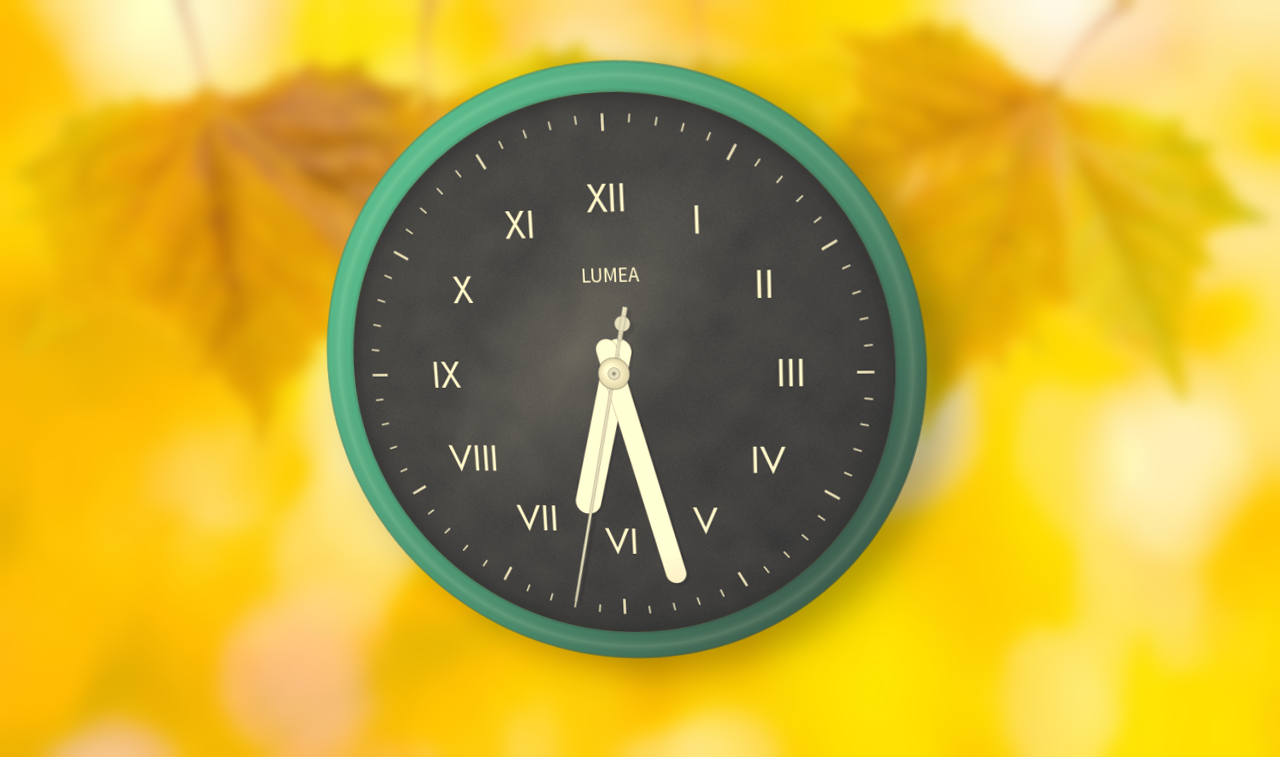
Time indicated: **6:27:32**
